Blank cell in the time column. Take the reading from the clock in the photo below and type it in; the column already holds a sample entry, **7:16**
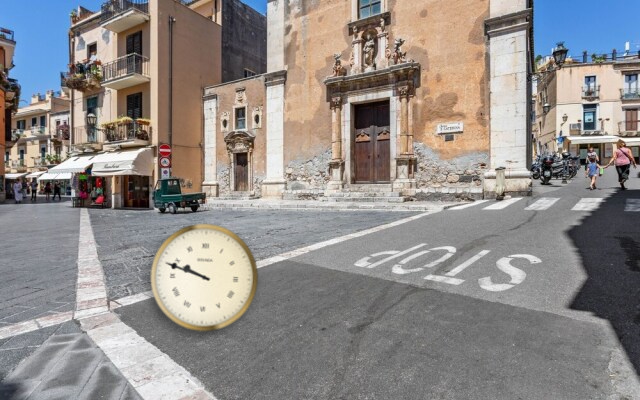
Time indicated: **9:48**
